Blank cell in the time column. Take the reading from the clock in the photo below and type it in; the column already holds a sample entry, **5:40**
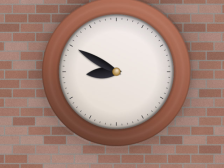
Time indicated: **8:50**
